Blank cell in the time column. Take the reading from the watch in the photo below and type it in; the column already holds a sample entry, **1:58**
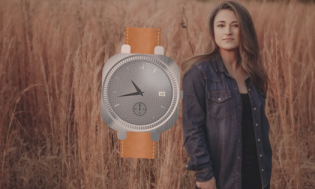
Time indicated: **10:43**
